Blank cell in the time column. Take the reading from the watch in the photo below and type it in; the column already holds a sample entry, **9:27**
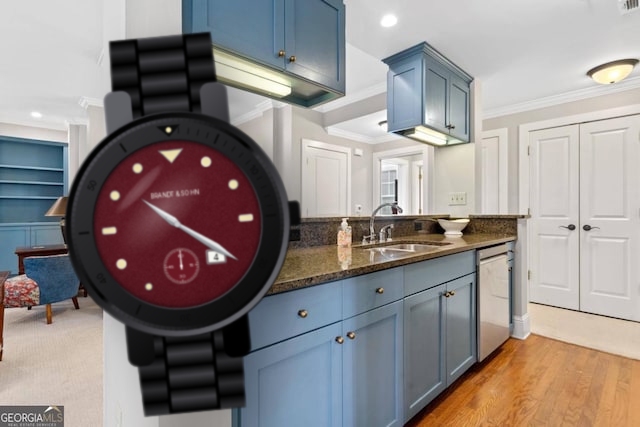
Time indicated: **10:21**
